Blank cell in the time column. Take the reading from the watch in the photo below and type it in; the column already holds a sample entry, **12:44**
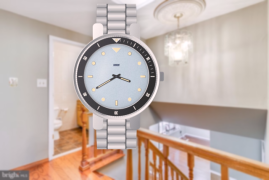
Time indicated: **3:40**
